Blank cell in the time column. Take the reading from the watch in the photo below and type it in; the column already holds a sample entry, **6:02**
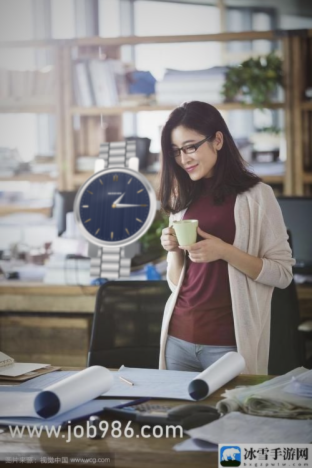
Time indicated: **1:15**
